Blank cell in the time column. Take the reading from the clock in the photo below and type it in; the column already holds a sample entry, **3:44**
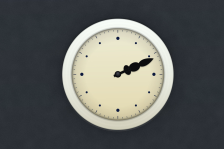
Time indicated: **2:11**
